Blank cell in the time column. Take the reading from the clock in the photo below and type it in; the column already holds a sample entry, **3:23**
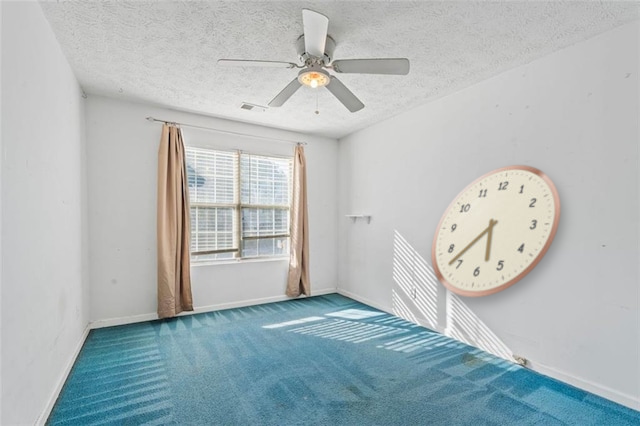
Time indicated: **5:37**
